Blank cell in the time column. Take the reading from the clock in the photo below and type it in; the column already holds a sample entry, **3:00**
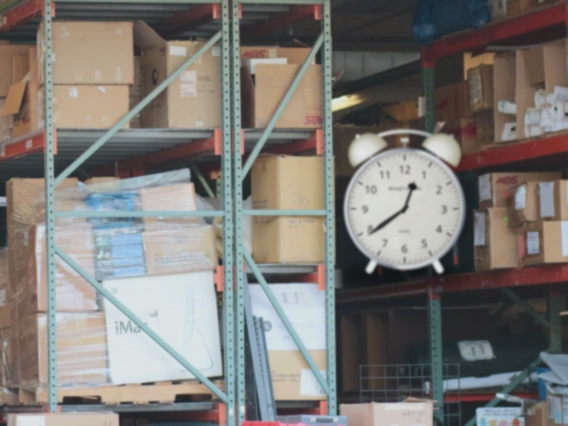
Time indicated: **12:39**
